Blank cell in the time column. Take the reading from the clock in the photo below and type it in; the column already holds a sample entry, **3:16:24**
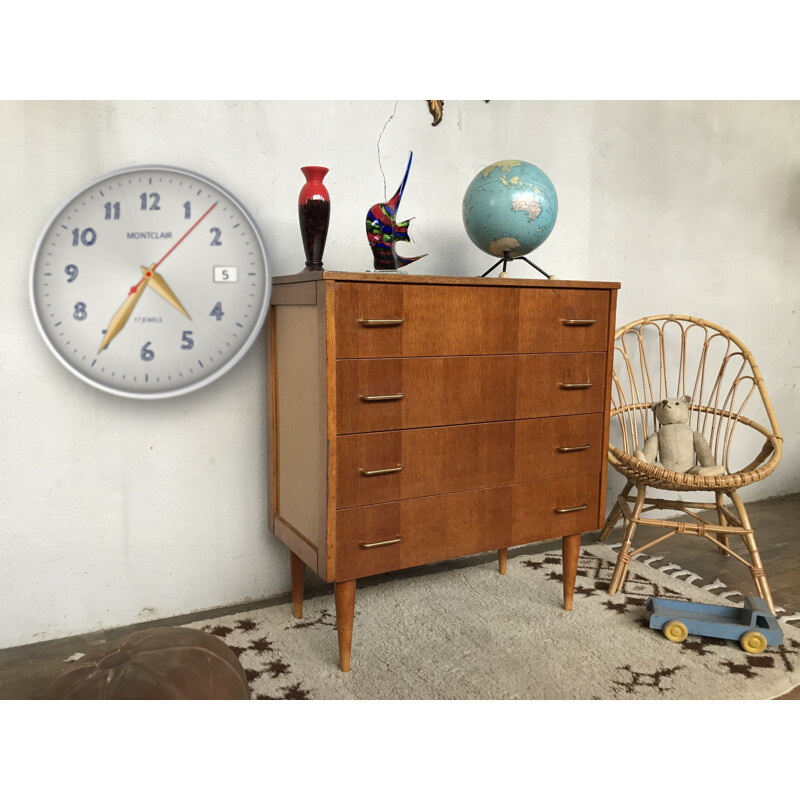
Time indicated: **4:35:07**
